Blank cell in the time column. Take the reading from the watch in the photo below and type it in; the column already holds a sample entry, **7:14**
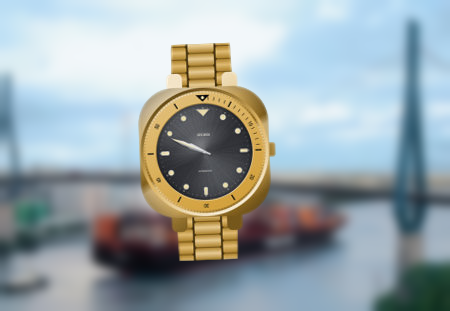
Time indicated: **9:49**
